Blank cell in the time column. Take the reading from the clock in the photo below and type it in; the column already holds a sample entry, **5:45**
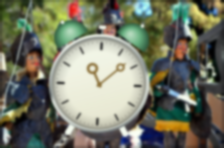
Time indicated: **11:08**
